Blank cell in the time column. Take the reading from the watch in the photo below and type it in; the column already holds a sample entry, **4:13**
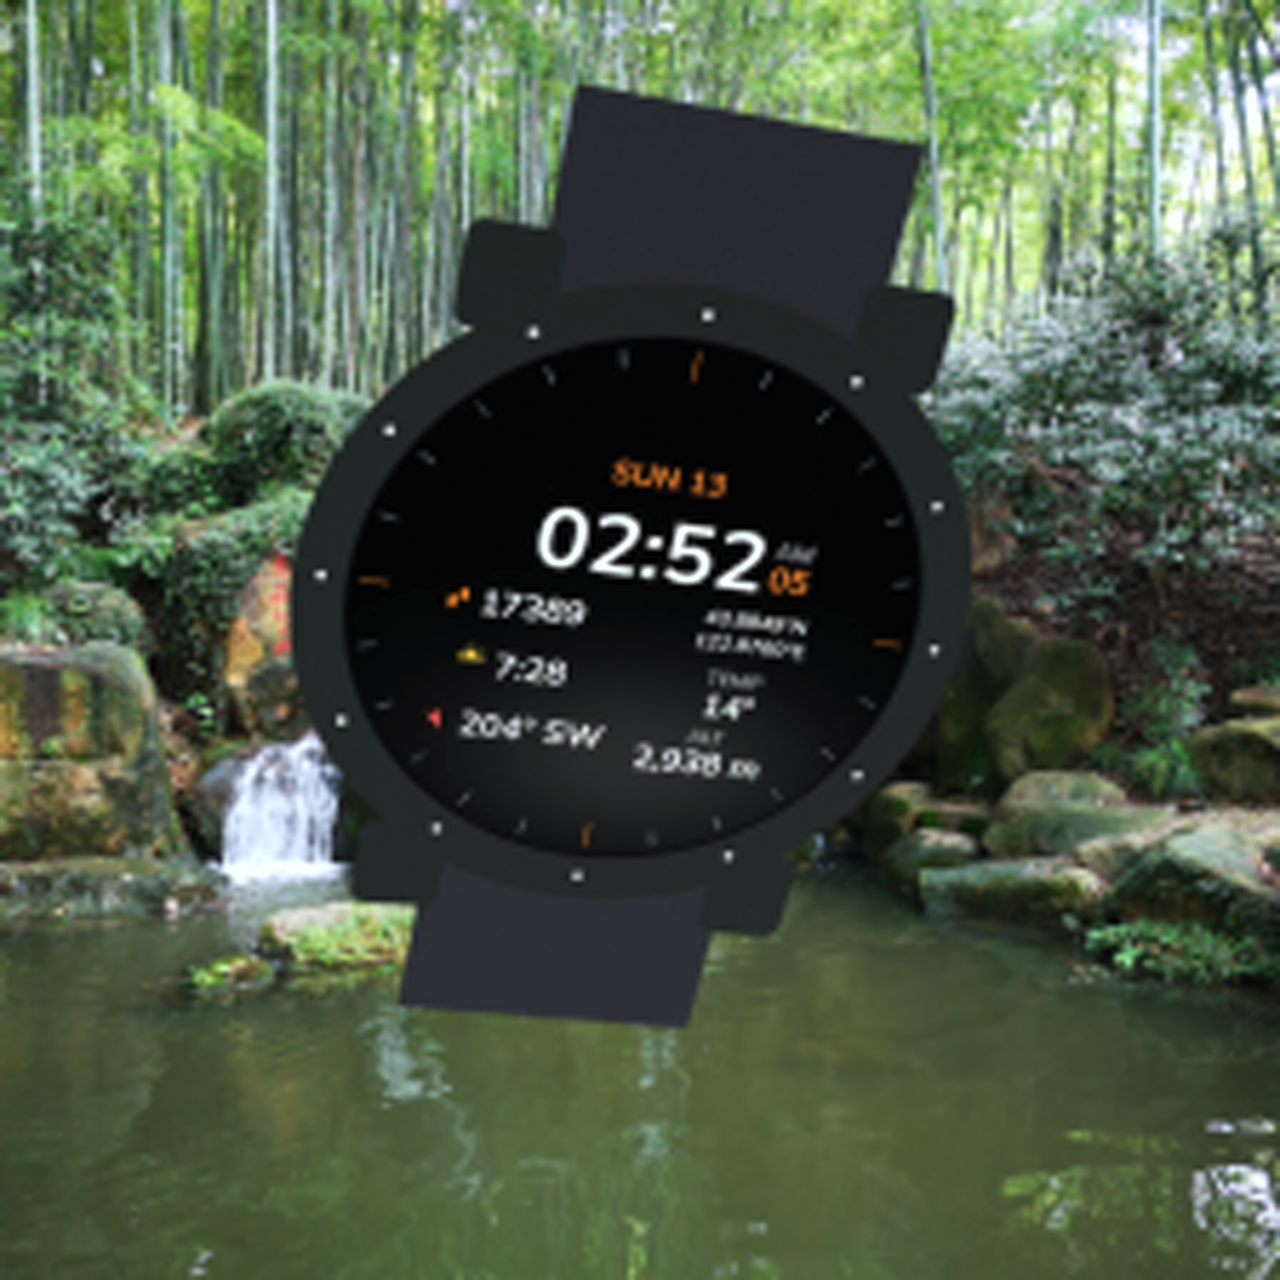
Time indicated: **2:52**
